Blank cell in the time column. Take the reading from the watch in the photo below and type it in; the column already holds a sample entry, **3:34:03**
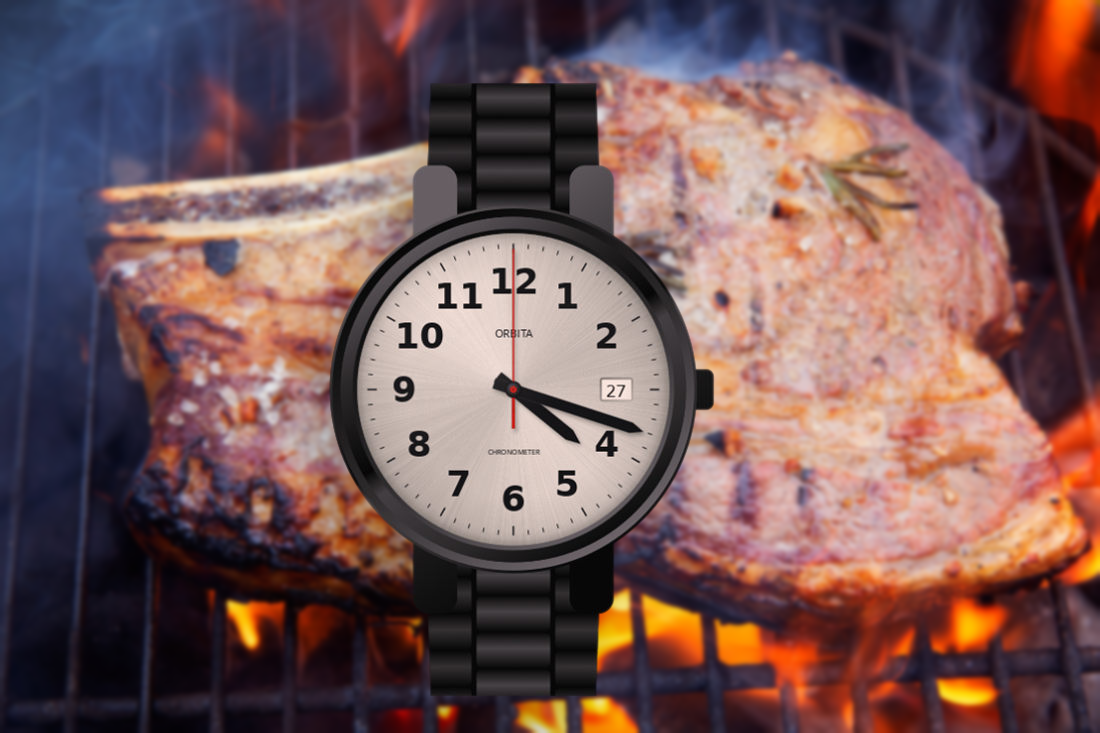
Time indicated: **4:18:00**
